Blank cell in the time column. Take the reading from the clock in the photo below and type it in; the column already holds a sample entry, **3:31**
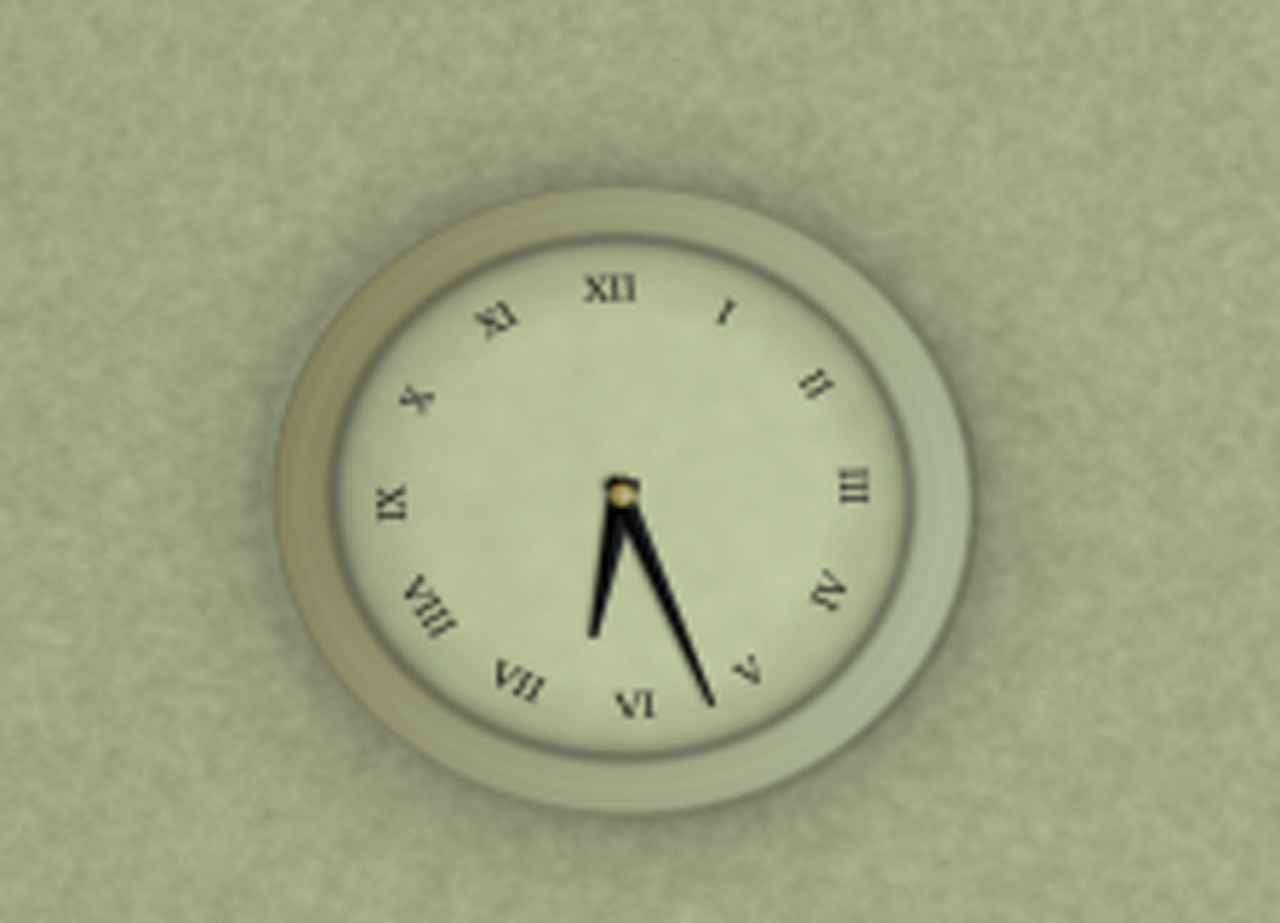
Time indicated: **6:27**
